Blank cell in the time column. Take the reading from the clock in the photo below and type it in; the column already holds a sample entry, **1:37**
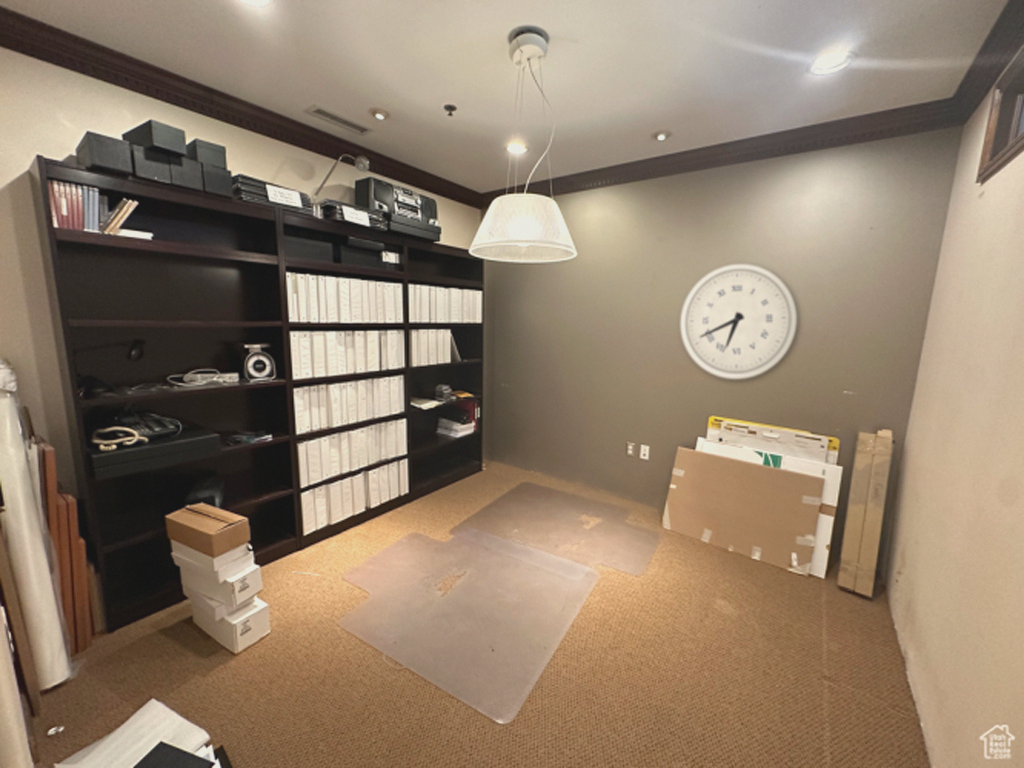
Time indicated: **6:41**
